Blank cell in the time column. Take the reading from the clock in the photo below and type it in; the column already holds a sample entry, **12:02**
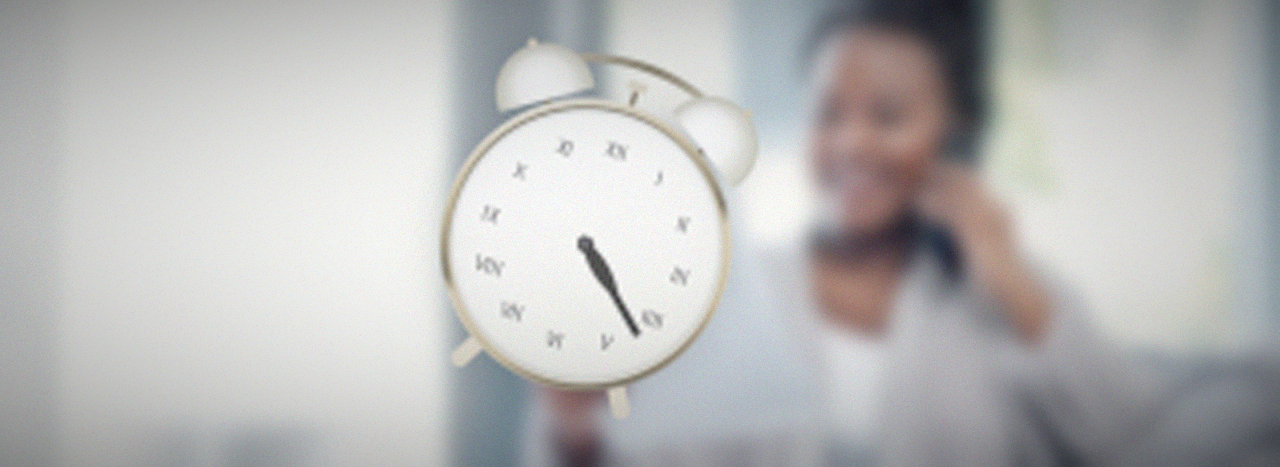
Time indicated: **4:22**
